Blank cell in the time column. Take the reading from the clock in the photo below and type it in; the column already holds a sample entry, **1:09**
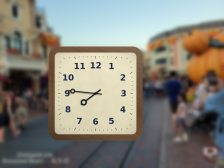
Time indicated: **7:46**
